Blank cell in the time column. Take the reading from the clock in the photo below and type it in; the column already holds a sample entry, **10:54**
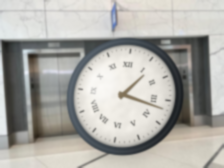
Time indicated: **1:17**
